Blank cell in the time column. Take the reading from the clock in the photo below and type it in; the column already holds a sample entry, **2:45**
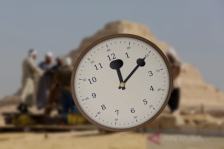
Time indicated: **12:10**
